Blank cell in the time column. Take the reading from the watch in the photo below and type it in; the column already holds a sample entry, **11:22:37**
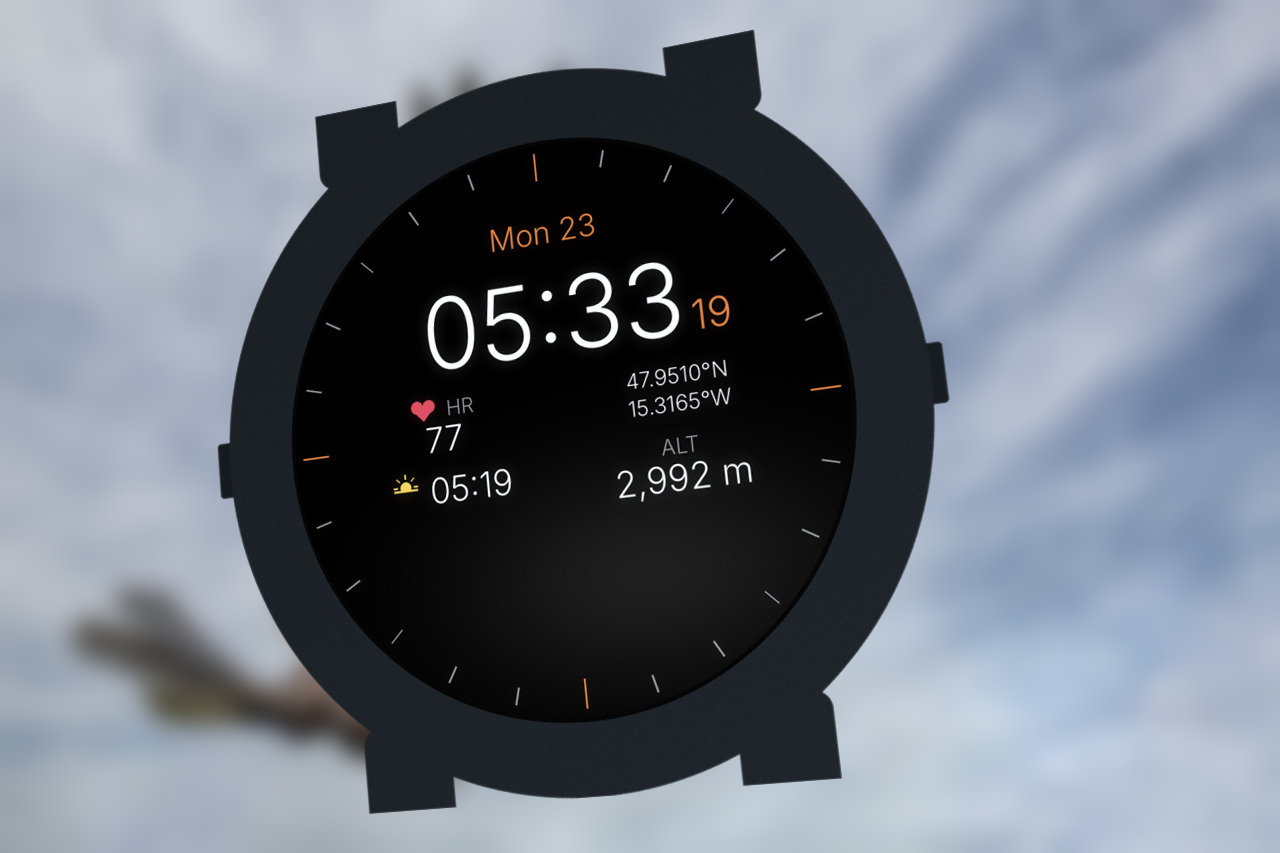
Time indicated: **5:33:19**
